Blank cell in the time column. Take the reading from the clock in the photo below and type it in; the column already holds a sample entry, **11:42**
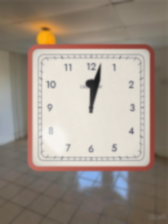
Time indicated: **12:02**
